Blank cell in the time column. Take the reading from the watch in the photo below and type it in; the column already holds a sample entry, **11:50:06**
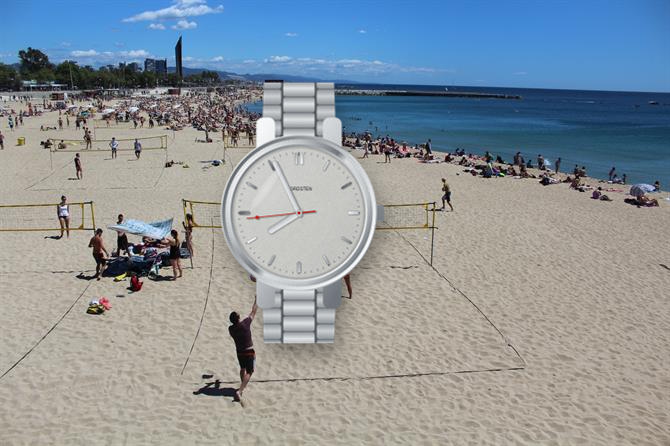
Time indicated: **7:55:44**
